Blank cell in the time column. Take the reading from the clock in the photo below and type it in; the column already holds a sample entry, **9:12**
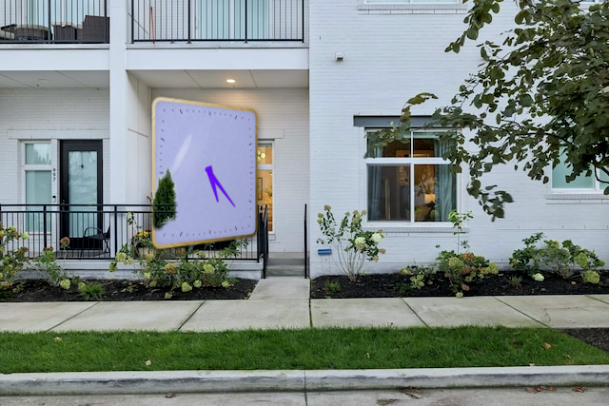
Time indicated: **5:23**
